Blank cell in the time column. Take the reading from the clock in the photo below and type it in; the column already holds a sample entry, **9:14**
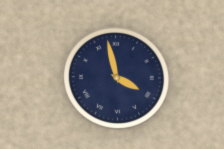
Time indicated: **3:58**
